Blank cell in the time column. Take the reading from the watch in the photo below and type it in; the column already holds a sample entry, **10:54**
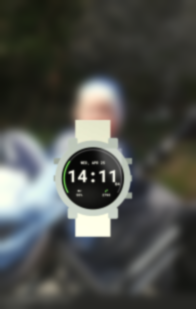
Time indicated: **14:11**
